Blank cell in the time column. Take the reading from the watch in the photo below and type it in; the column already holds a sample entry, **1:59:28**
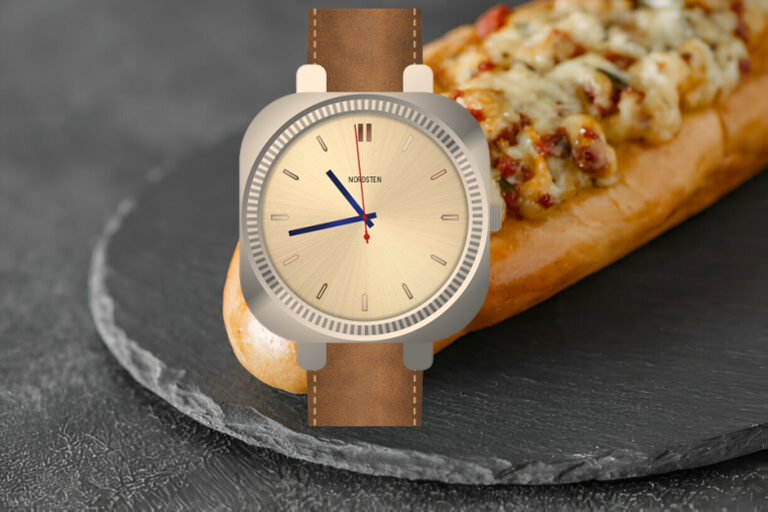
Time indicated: **10:42:59**
